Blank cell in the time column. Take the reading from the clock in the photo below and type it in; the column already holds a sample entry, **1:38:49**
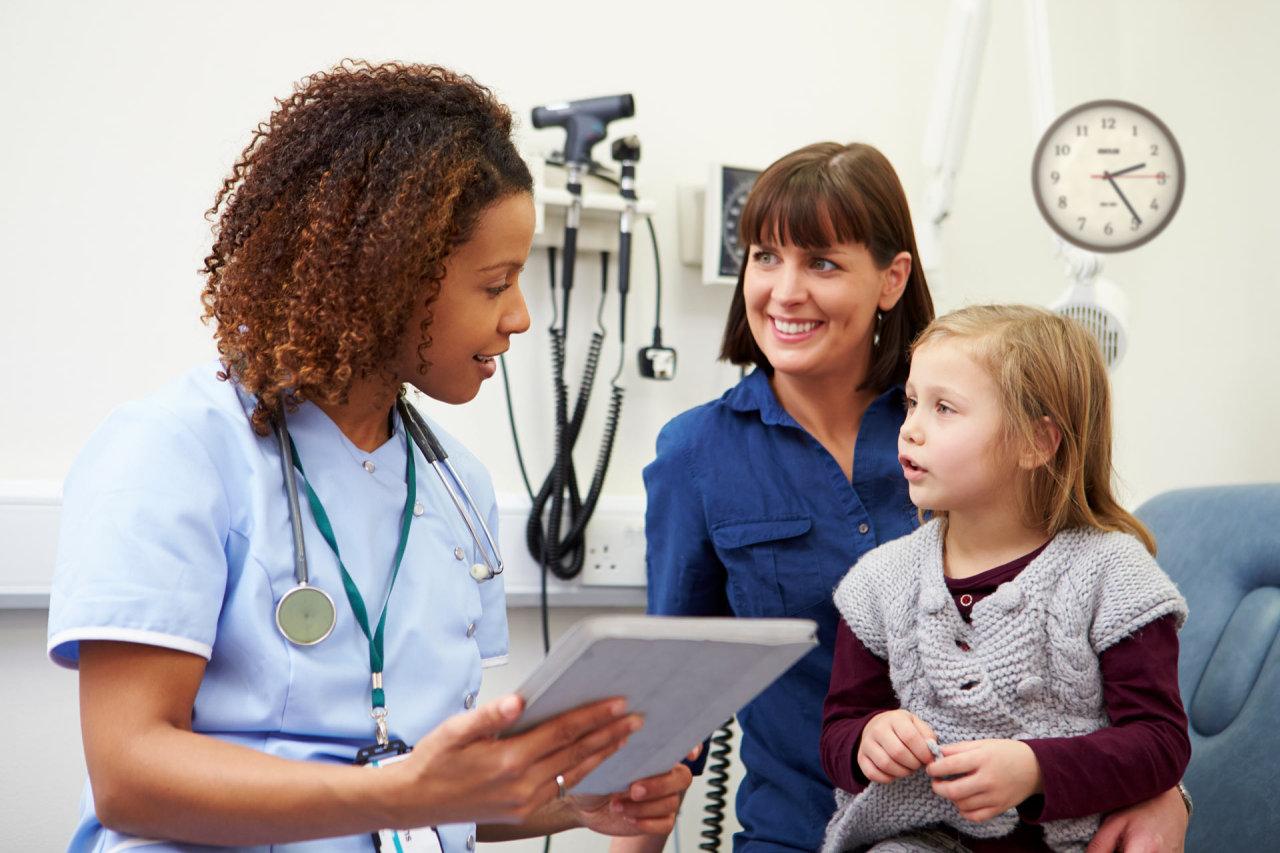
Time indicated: **2:24:15**
